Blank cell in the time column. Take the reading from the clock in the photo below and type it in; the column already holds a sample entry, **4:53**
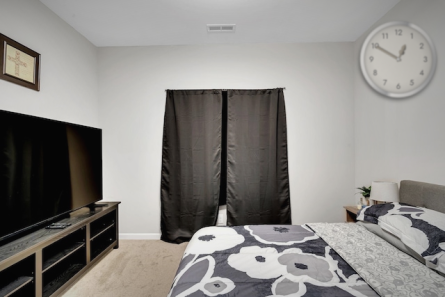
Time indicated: **12:50**
